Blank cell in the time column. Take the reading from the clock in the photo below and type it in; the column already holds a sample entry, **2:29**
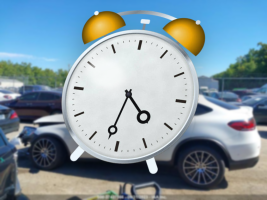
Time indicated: **4:32**
